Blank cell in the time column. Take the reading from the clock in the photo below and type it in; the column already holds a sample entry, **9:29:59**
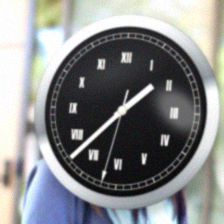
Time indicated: **1:37:32**
